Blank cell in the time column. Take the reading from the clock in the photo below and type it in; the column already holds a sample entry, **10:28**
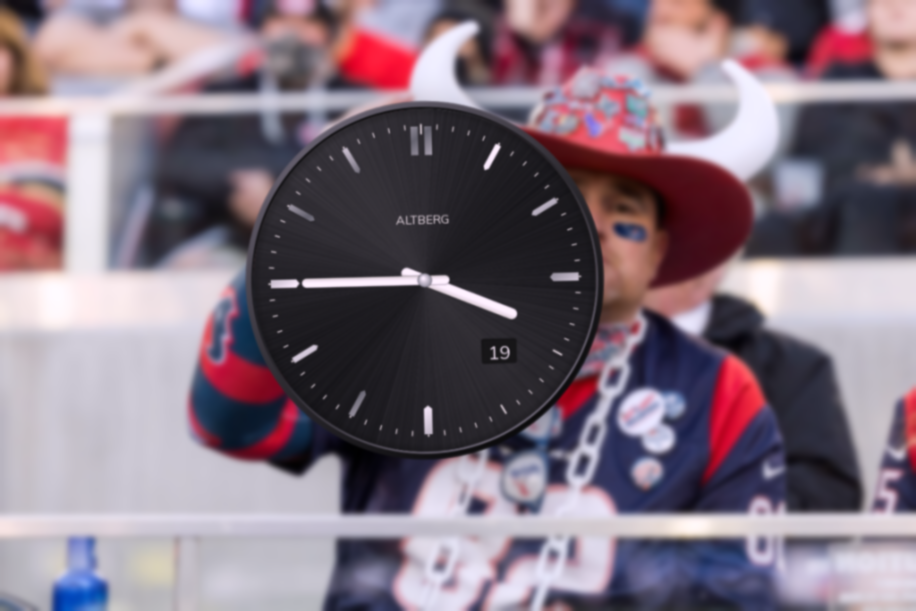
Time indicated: **3:45**
